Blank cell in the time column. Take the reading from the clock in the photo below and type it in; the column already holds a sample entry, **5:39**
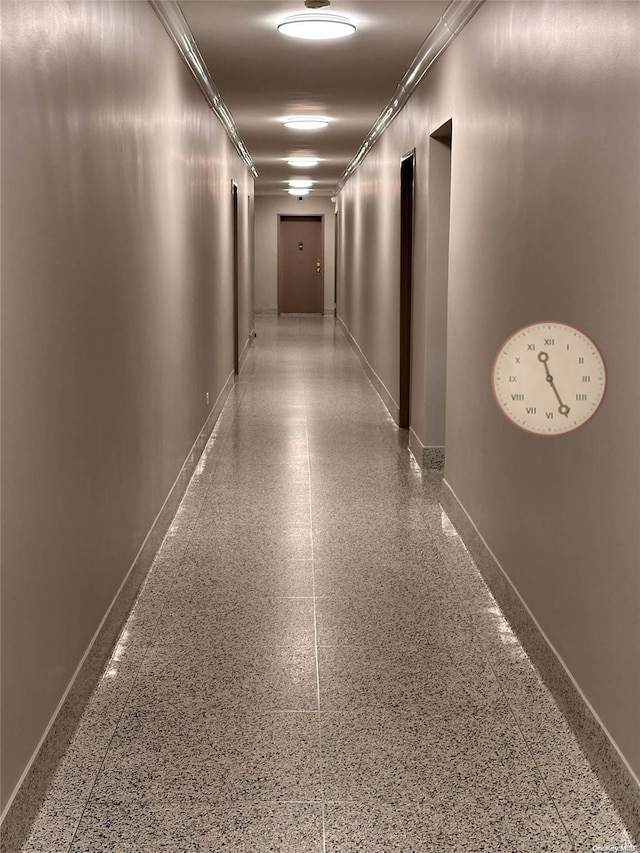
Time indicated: **11:26**
